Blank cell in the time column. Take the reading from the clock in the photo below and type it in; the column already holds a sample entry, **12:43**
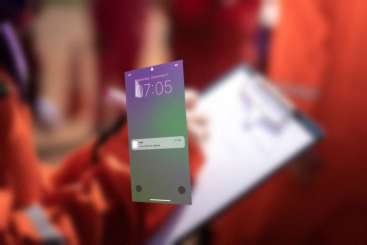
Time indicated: **7:05**
